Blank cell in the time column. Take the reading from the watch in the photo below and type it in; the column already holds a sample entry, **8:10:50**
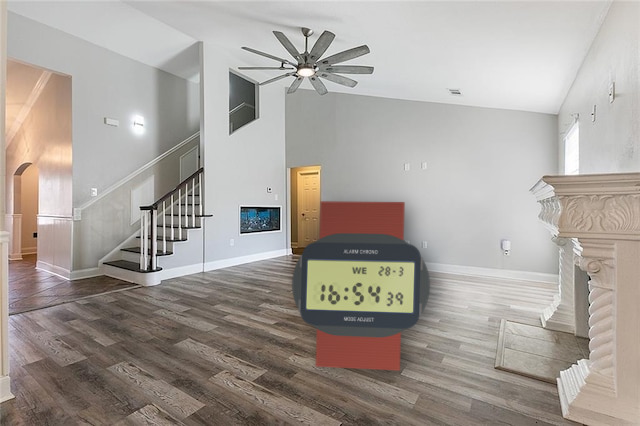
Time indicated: **16:54:39**
